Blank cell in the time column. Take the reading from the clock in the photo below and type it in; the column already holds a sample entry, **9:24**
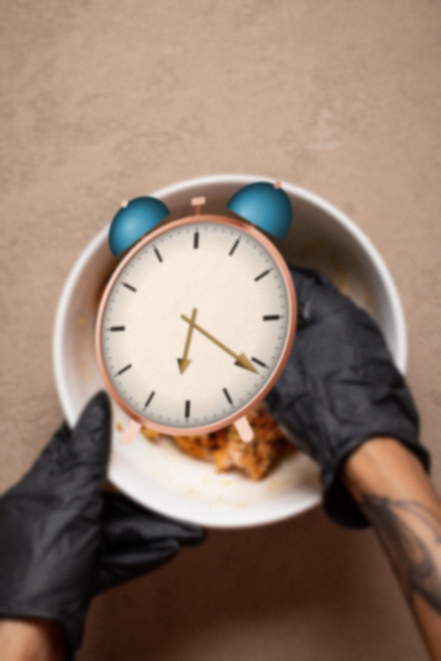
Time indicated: **6:21**
